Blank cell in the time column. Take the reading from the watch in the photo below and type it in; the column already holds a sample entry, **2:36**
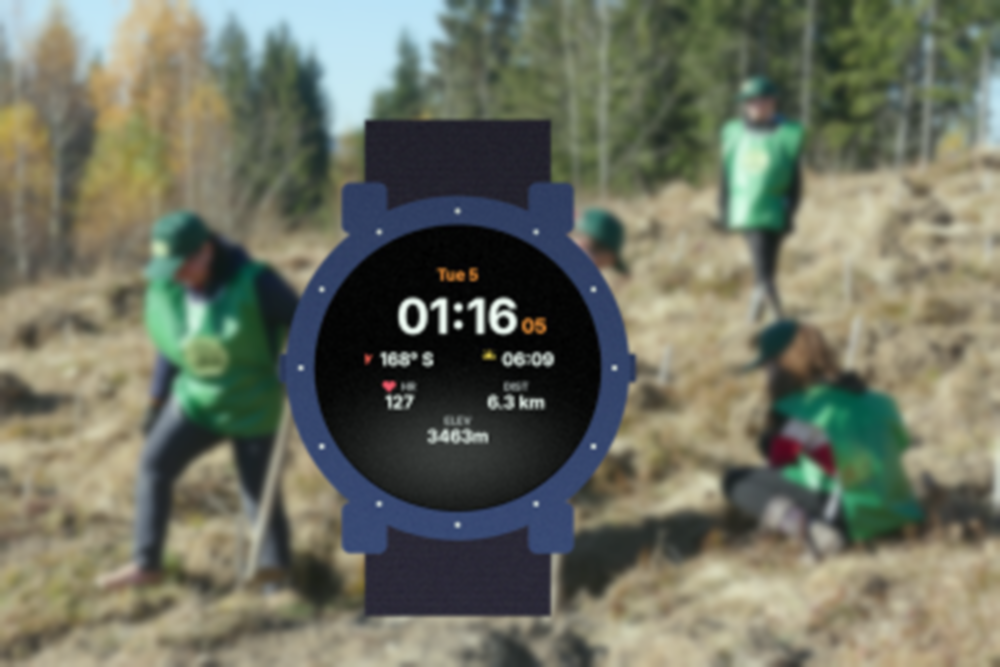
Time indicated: **1:16**
